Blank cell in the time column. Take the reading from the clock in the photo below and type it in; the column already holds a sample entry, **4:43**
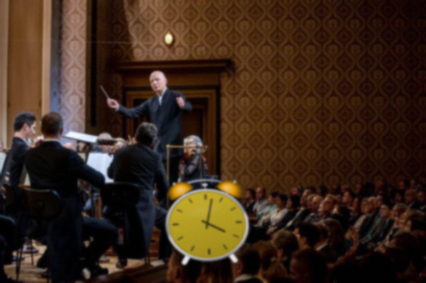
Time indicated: **4:02**
